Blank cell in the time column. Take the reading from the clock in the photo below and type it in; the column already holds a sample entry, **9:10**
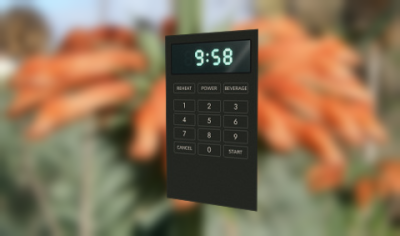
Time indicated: **9:58**
